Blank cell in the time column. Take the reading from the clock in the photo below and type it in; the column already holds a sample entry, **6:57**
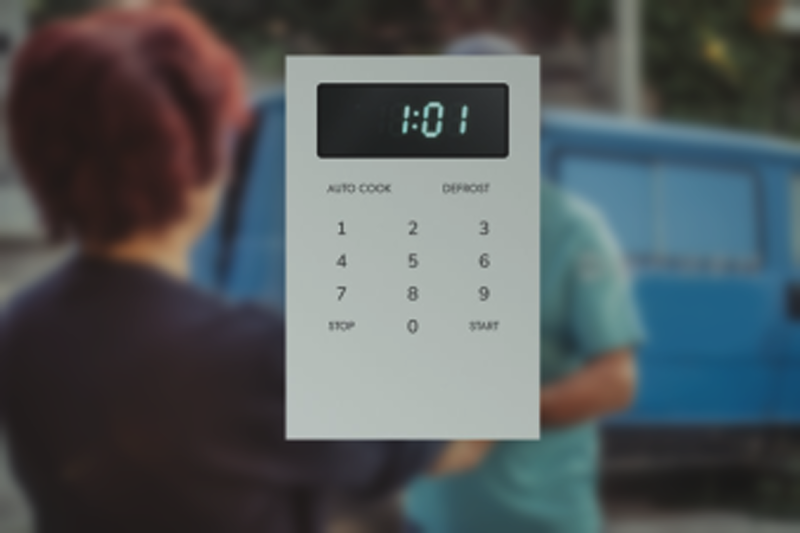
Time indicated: **1:01**
